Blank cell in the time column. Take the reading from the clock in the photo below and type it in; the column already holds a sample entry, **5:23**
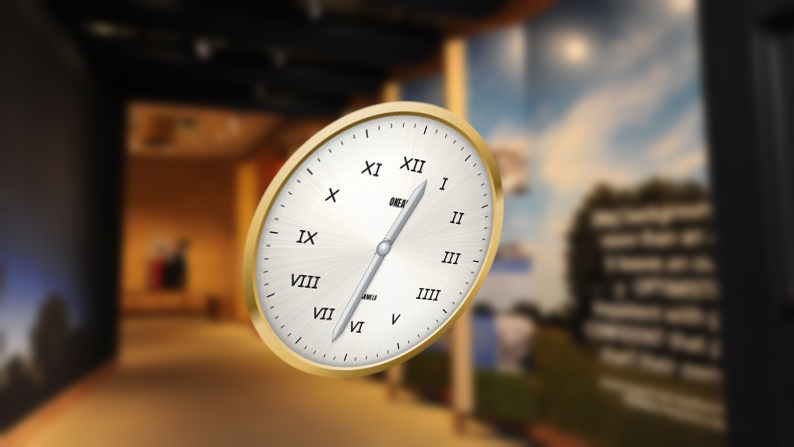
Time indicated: **12:32**
